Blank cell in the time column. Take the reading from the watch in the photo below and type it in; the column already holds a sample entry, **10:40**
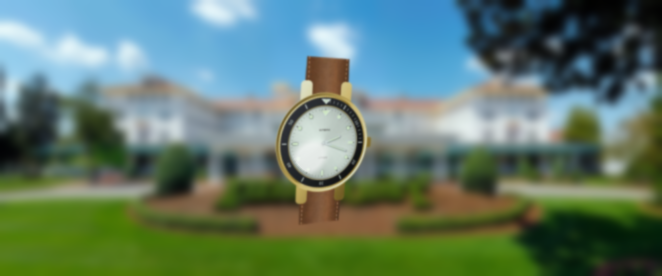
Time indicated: **2:18**
